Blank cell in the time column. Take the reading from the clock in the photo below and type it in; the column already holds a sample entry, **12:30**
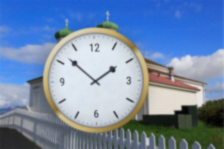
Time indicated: **1:52**
